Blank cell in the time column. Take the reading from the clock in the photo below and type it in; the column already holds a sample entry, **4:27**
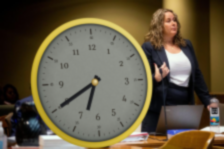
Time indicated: **6:40**
